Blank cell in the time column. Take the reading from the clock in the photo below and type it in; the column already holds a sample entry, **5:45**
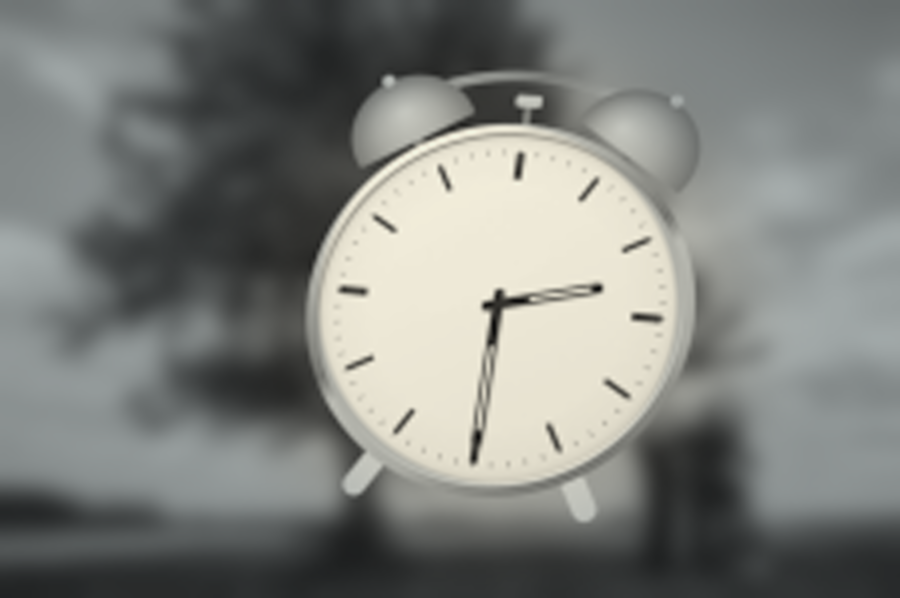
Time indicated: **2:30**
